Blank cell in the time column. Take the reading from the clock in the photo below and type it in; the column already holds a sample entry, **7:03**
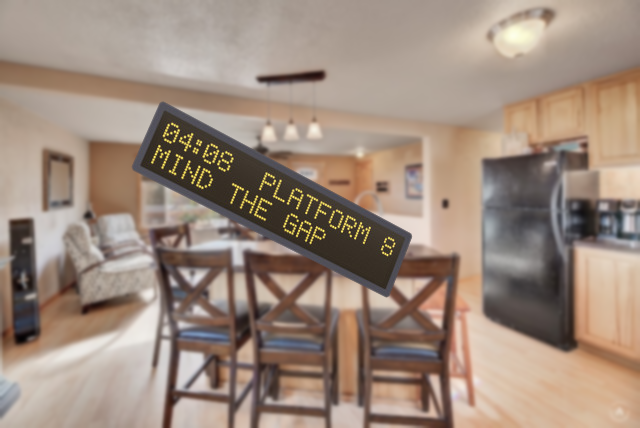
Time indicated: **4:08**
